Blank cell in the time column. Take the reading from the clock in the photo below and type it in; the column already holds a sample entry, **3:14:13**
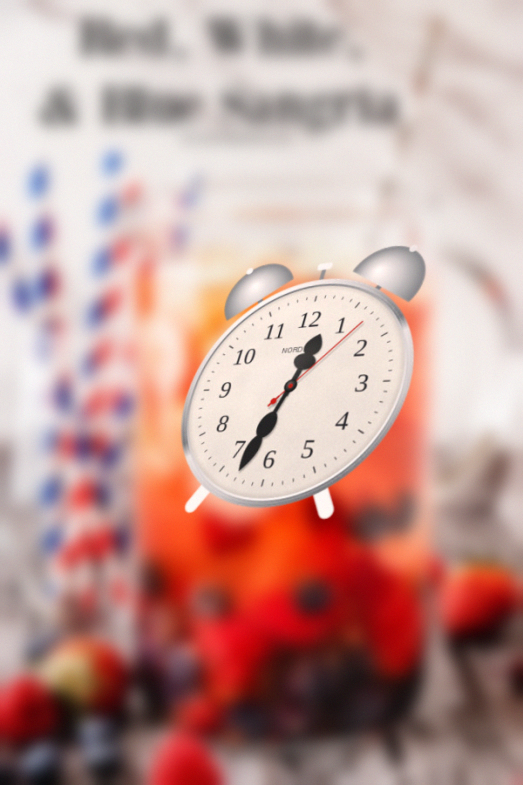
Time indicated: **12:33:07**
